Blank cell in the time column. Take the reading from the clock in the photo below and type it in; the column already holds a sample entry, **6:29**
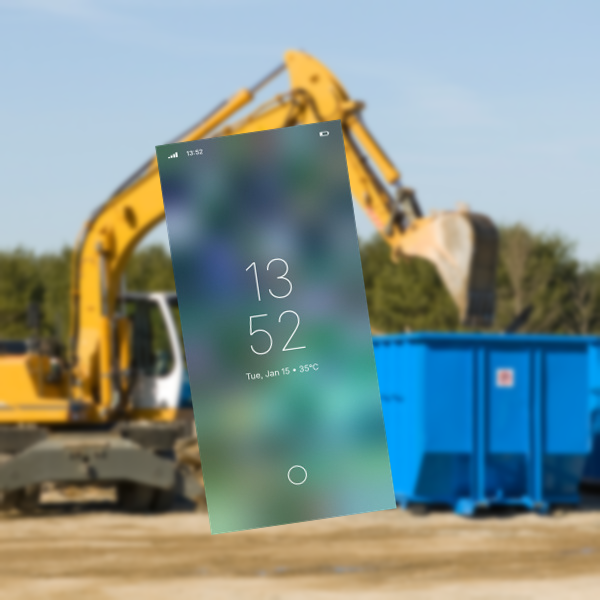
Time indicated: **13:52**
